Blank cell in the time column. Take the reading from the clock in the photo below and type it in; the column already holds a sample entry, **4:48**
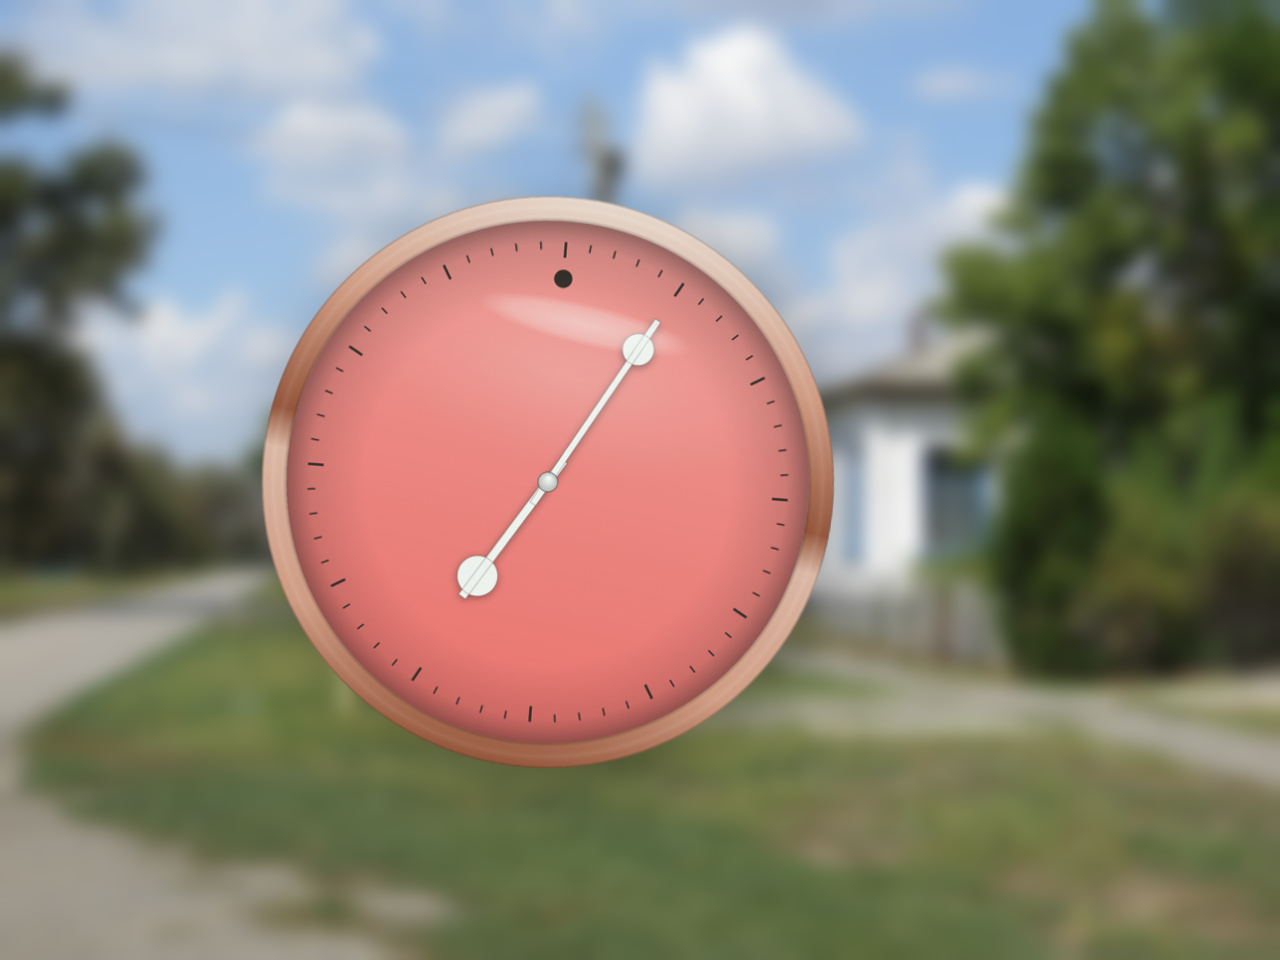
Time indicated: **7:05**
